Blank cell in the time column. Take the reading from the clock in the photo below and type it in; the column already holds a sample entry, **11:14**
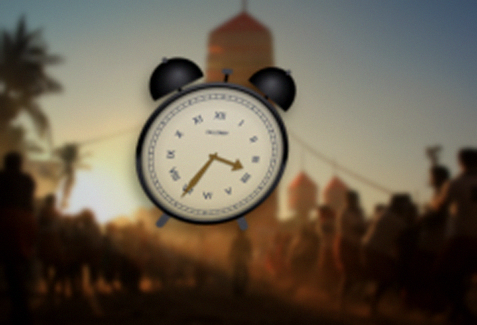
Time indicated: **3:35**
